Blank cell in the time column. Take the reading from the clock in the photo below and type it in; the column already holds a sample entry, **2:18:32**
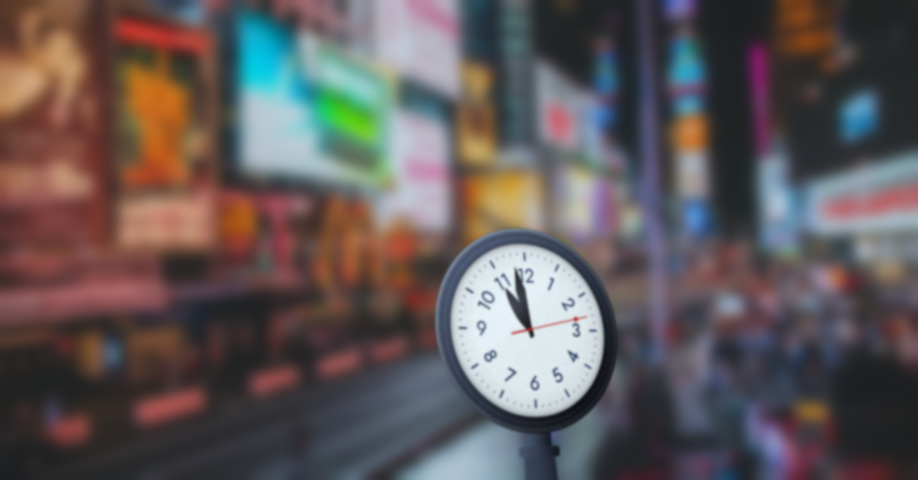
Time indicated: **10:58:13**
